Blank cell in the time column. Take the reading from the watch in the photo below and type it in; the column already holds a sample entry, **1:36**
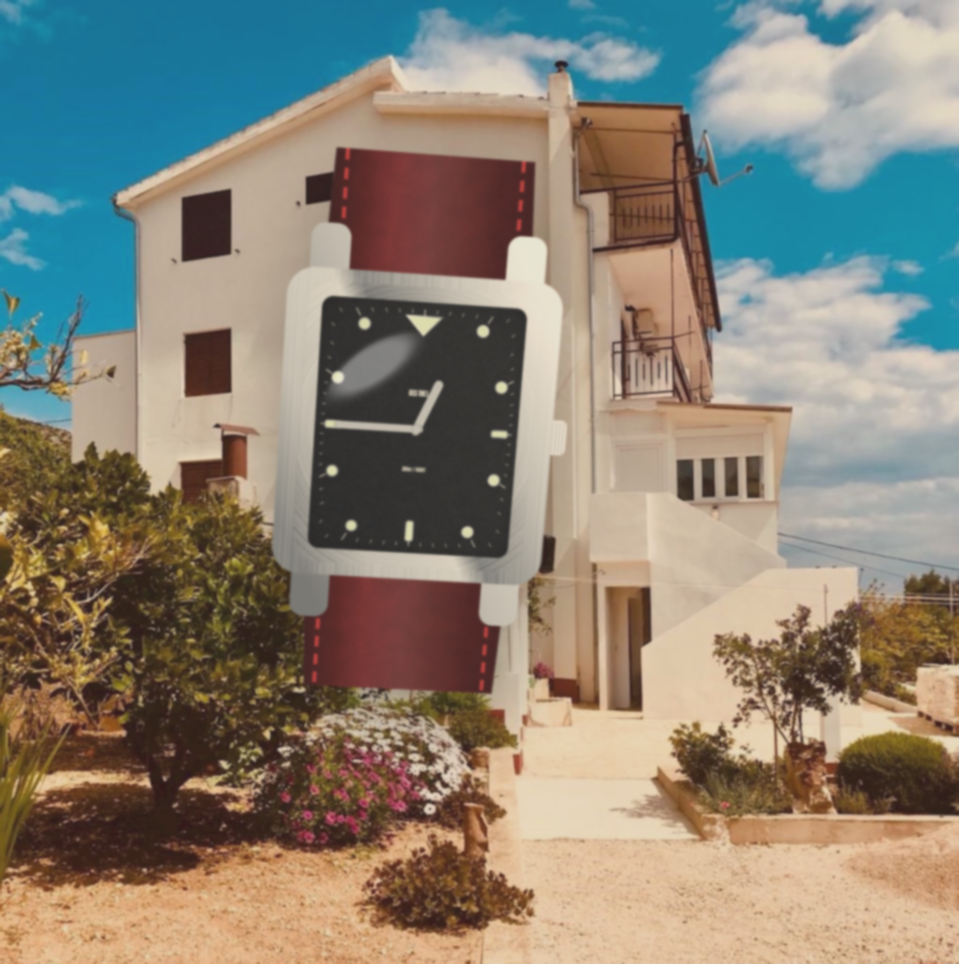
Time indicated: **12:45**
